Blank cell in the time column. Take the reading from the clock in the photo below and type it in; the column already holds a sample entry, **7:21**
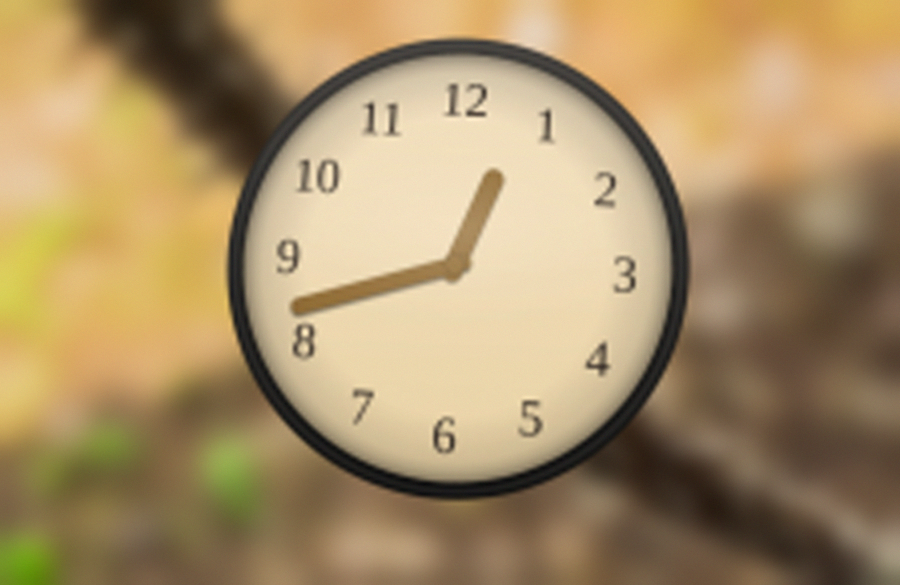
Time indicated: **12:42**
